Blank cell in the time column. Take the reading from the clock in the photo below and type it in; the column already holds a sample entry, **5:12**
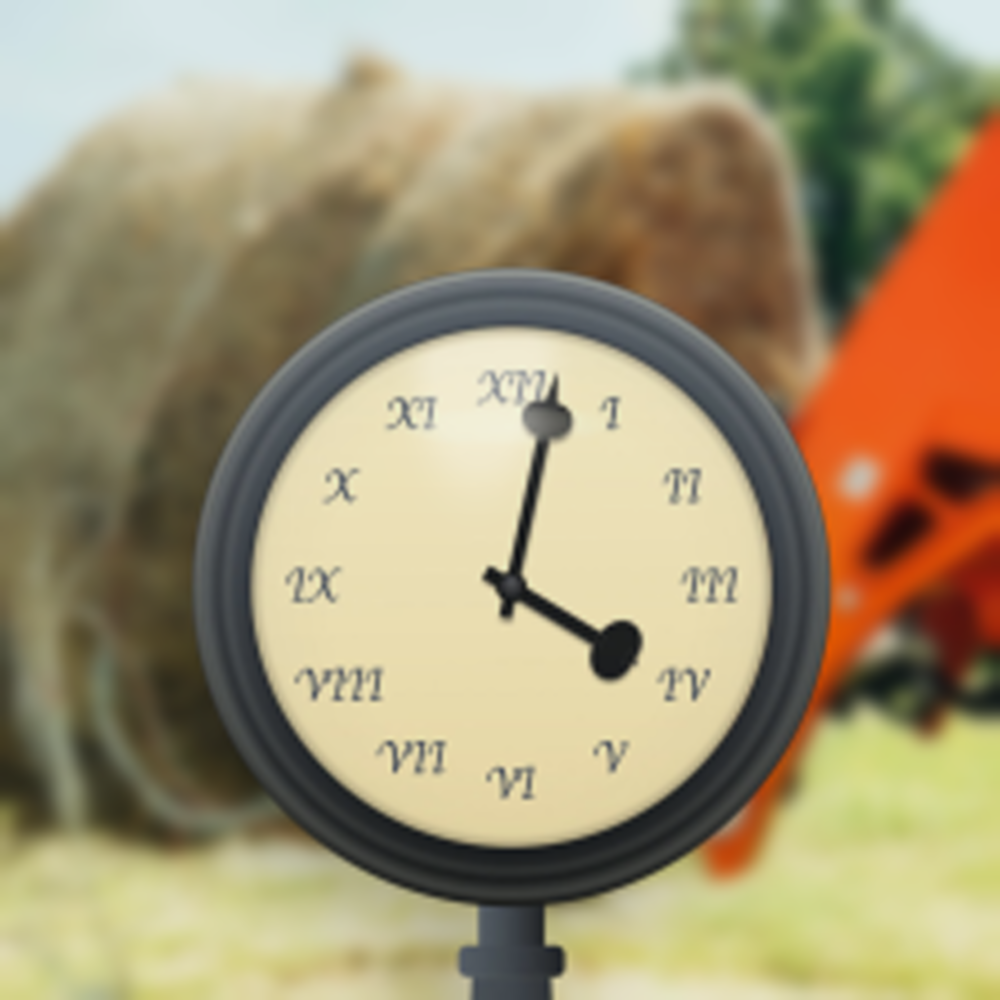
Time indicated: **4:02**
